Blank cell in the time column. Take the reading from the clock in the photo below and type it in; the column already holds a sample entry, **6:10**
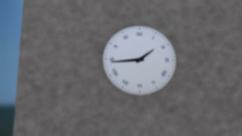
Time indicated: **1:44**
